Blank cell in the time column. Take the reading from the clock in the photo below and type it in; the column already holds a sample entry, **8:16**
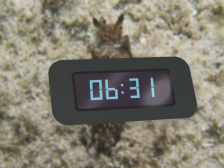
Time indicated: **6:31**
